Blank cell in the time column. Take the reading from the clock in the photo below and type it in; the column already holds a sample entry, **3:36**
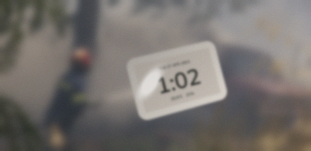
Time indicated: **1:02**
